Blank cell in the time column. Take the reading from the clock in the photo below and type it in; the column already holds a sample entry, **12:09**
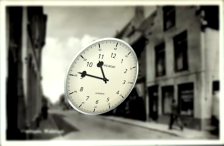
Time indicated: **10:46**
